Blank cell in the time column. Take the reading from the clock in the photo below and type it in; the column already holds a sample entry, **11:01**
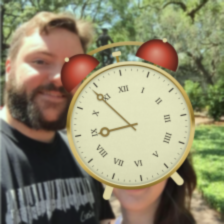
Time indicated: **8:54**
